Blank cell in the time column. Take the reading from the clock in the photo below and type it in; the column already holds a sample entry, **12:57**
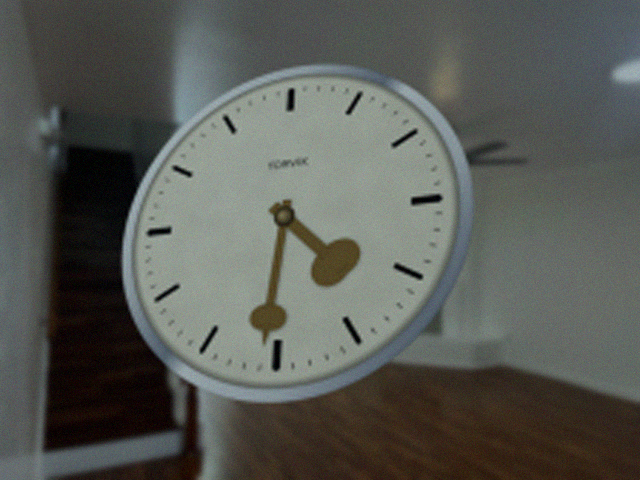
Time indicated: **4:31**
